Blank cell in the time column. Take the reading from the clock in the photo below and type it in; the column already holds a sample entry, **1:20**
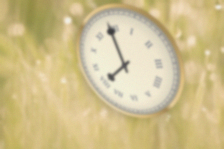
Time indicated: **7:59**
